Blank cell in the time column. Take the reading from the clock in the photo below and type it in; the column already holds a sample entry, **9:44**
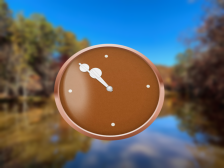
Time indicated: **10:53**
